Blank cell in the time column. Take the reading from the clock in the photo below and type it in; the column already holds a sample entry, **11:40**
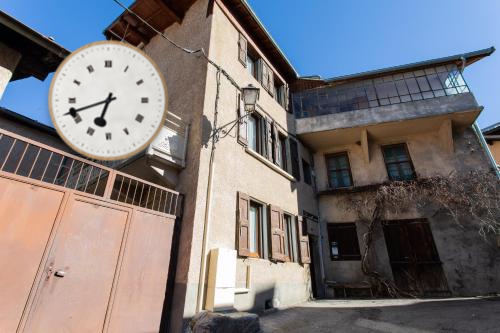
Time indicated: **6:42**
